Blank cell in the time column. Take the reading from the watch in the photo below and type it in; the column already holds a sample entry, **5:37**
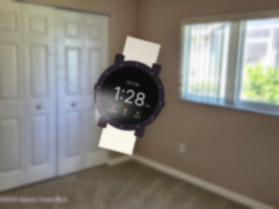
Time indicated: **1:28**
